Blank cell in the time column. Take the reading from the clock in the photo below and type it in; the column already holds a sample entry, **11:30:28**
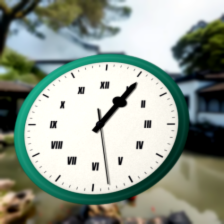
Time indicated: **1:05:28**
